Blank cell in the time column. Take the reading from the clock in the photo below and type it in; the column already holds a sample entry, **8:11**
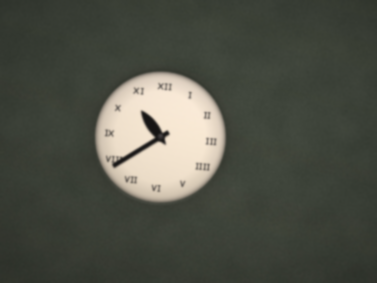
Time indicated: **10:39**
